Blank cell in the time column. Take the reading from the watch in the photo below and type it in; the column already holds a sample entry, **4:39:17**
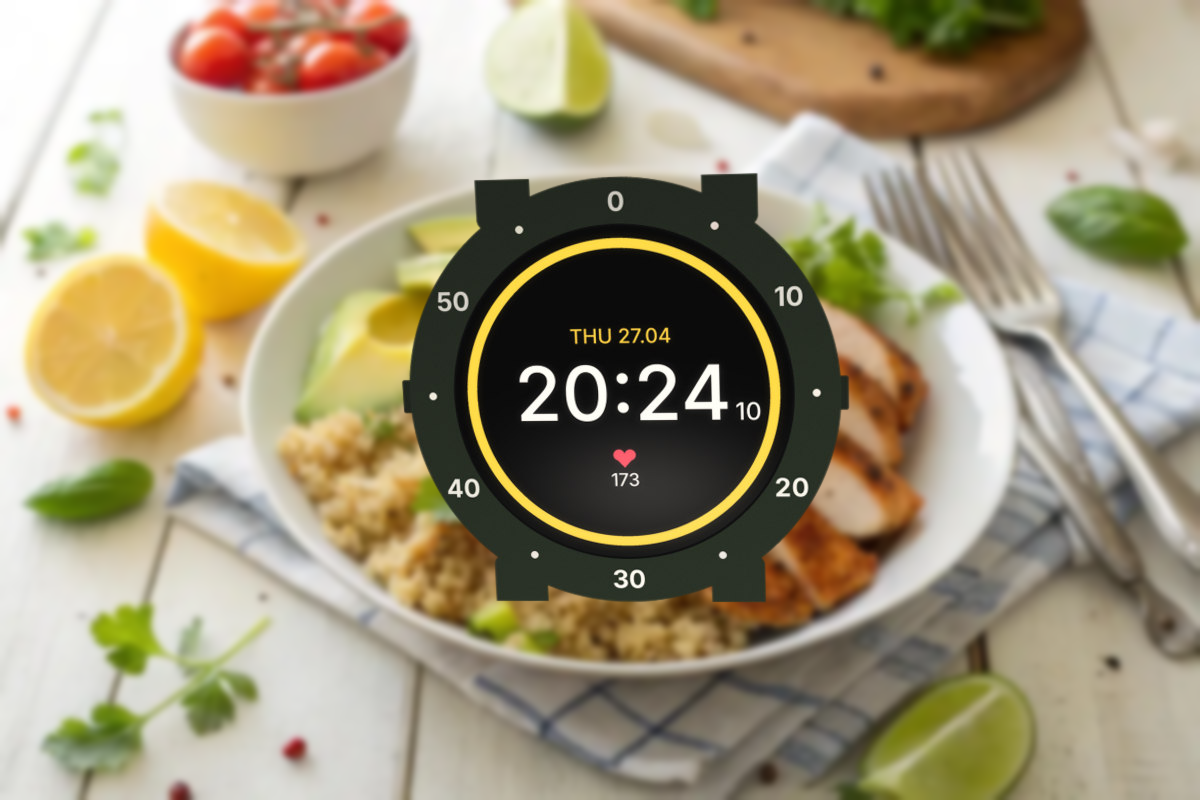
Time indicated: **20:24:10**
